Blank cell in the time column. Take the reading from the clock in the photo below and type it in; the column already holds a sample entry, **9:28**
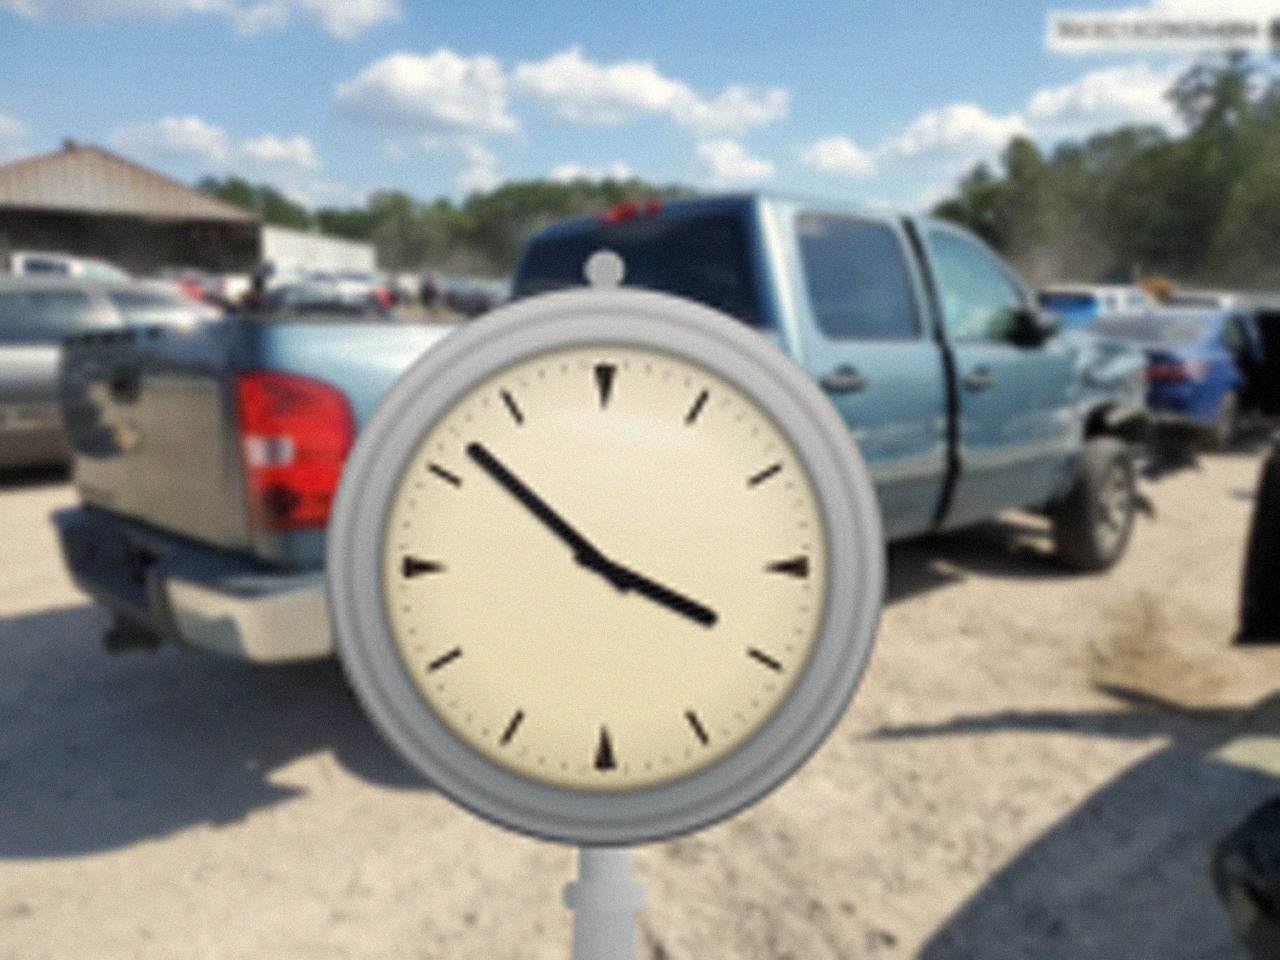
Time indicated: **3:52**
